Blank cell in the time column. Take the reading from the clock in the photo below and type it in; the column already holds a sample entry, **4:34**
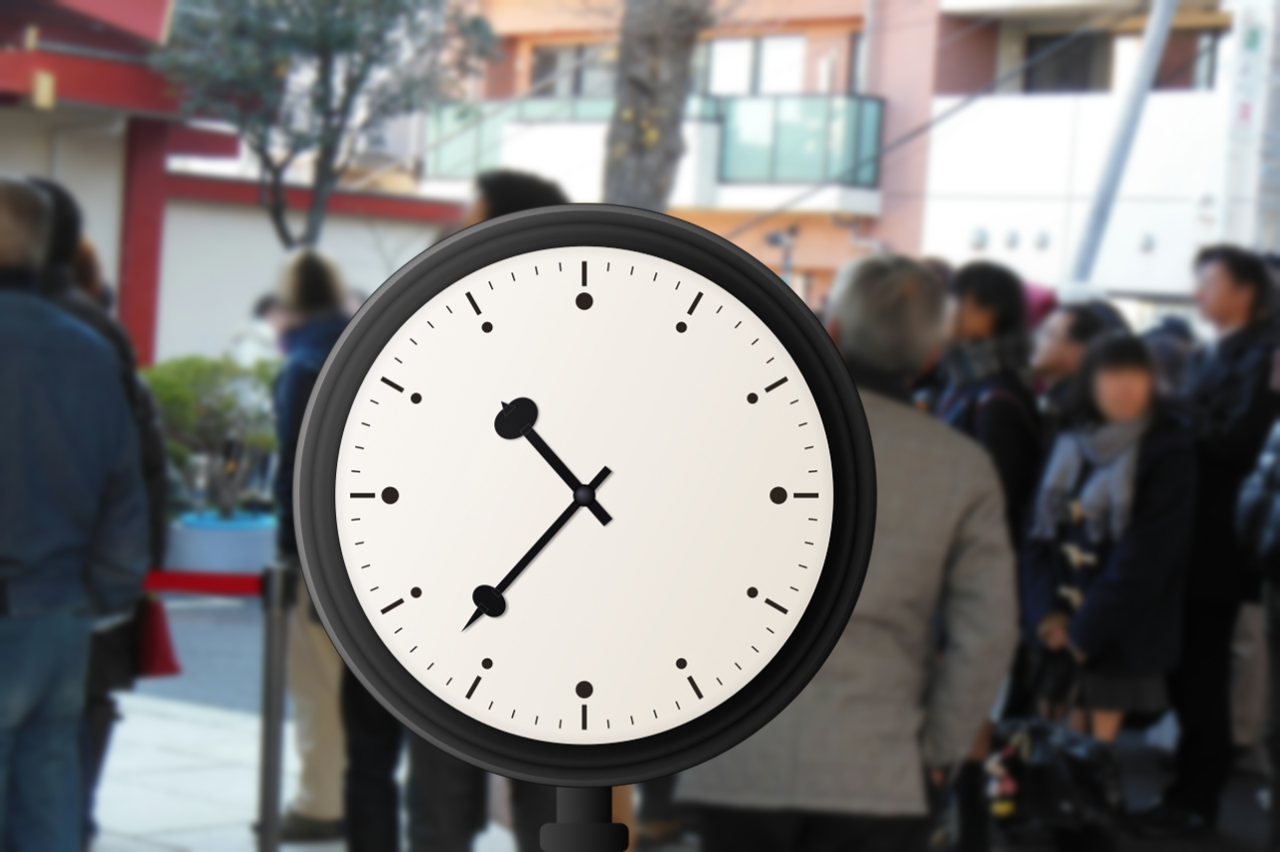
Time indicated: **10:37**
